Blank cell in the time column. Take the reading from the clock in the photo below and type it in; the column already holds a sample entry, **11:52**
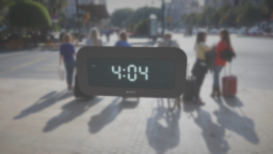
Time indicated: **4:04**
